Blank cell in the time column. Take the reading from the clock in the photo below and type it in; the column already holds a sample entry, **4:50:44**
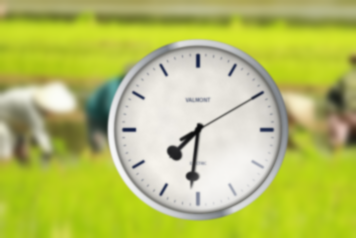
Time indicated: **7:31:10**
